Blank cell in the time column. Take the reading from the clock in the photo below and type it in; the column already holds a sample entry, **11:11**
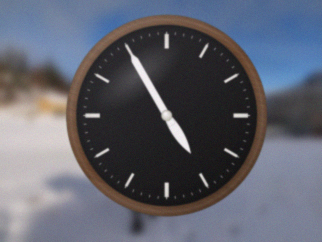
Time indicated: **4:55**
